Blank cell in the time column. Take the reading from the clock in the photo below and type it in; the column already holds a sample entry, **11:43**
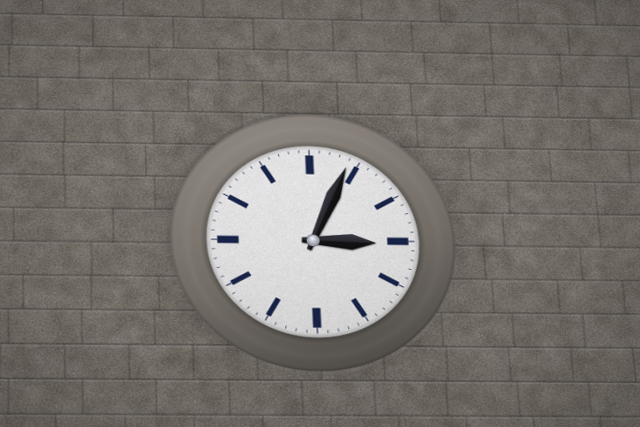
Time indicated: **3:04**
